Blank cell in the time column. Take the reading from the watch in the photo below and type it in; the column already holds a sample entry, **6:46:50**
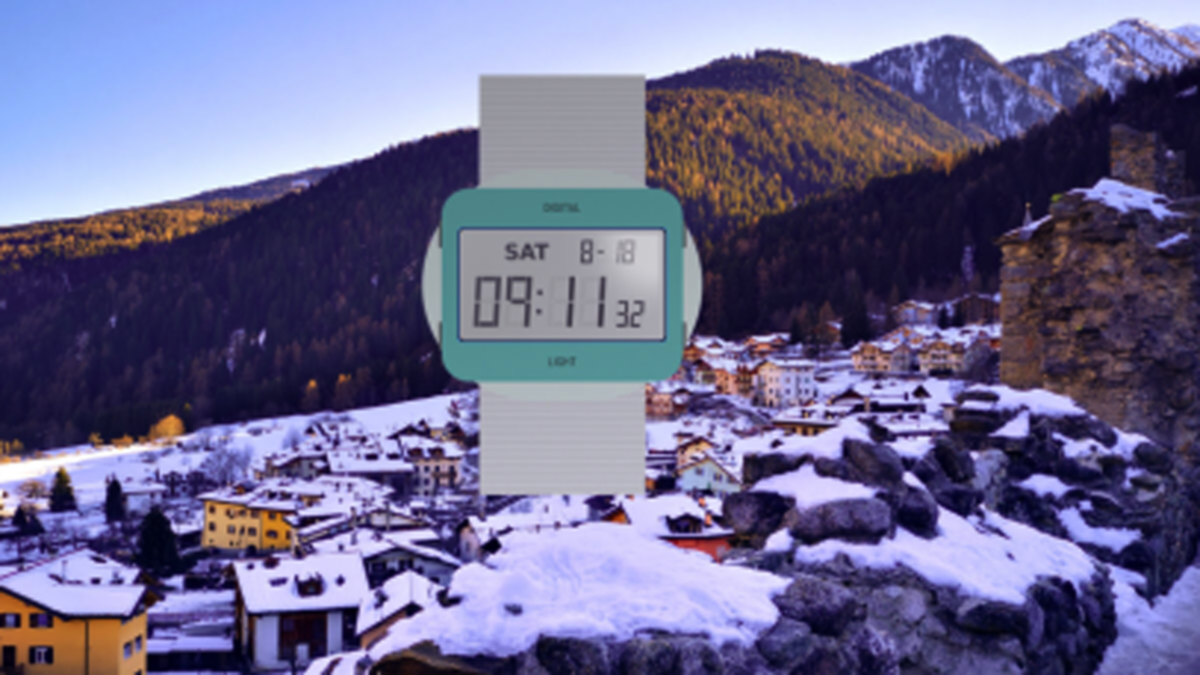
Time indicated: **9:11:32**
